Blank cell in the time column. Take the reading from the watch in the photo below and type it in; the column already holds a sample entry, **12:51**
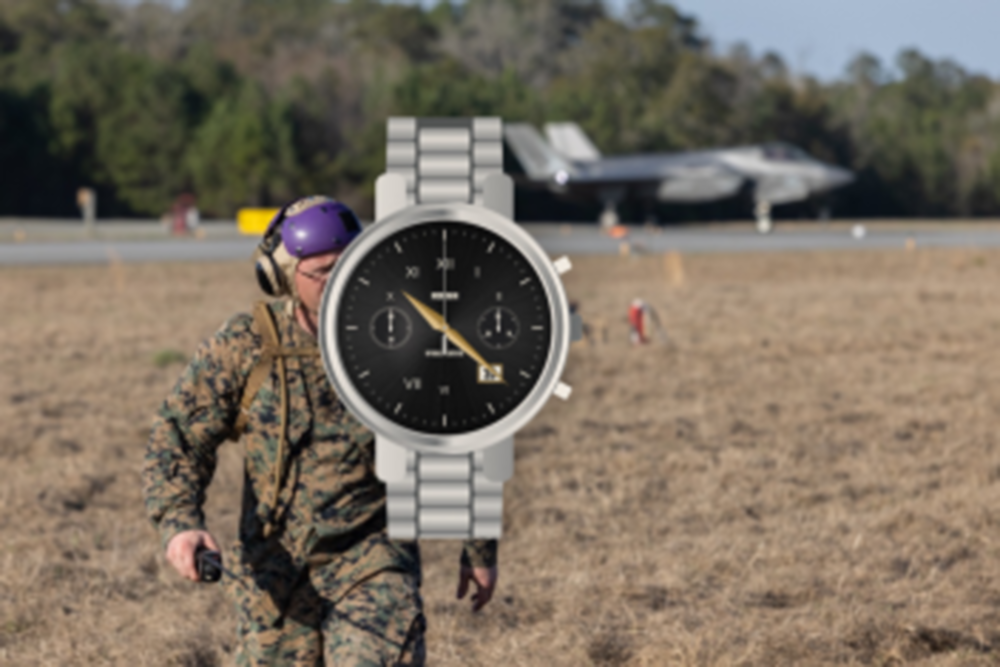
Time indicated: **10:22**
